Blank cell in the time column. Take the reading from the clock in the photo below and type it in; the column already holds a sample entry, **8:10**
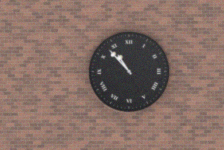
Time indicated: **10:53**
